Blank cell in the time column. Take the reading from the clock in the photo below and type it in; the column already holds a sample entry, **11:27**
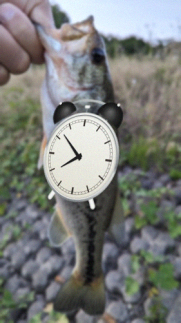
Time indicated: **7:52**
